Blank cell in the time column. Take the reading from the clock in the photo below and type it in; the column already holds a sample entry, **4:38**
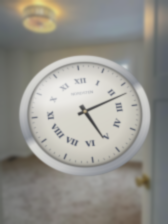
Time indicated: **5:12**
